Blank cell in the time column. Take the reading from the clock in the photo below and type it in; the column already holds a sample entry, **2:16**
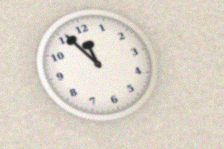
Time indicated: **11:56**
